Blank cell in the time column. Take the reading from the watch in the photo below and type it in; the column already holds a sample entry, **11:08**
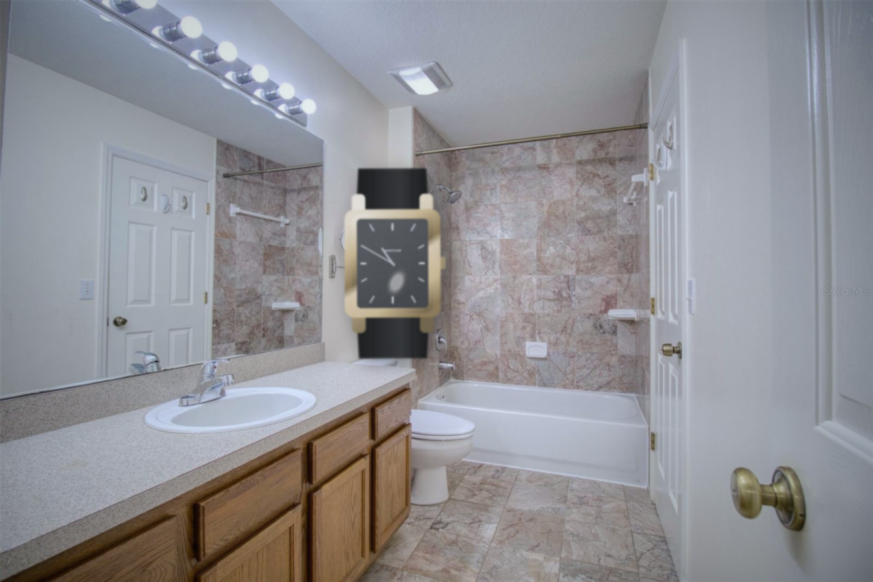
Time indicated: **10:50**
